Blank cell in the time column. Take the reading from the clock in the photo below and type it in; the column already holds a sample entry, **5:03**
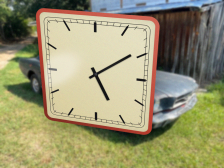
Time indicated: **5:09**
